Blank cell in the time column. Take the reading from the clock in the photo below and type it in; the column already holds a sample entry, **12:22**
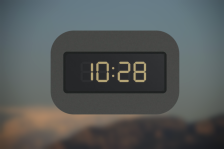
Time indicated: **10:28**
